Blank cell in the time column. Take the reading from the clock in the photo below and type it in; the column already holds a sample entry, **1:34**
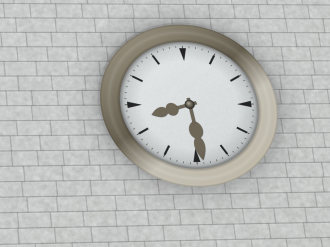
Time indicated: **8:29**
